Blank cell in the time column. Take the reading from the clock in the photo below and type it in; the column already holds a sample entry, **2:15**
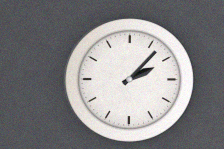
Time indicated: **2:07**
